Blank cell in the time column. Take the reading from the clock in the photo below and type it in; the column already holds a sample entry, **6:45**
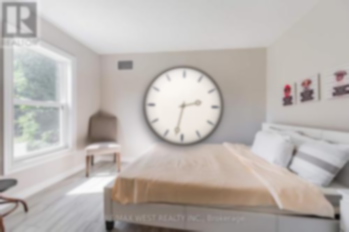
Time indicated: **2:32**
